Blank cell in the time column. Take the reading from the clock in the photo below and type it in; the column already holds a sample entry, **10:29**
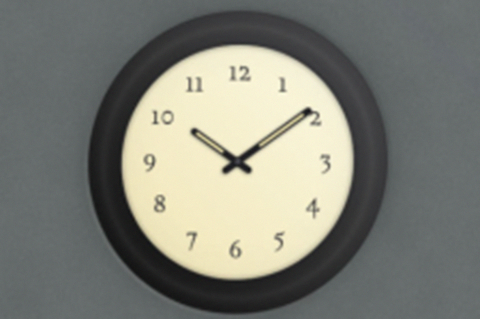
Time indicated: **10:09**
